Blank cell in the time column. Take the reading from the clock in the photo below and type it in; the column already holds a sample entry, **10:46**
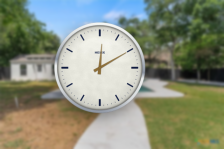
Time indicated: **12:10**
